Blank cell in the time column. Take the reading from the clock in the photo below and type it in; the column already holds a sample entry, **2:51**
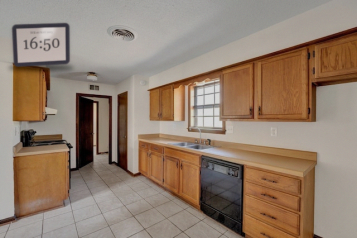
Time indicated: **16:50**
